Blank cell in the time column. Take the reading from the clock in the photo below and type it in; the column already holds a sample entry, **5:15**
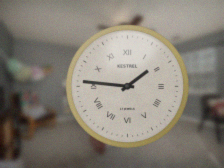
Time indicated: **1:46**
